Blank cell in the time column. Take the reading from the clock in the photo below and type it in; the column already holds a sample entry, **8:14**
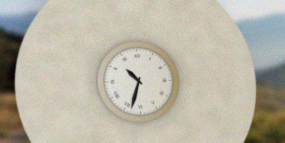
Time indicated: **10:33**
